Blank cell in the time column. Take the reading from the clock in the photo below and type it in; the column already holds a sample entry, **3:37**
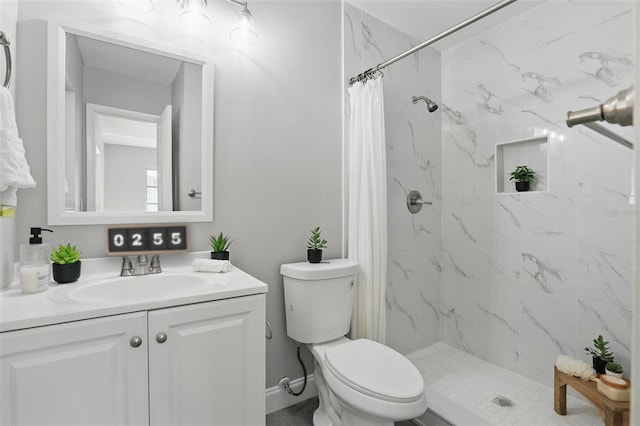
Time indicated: **2:55**
